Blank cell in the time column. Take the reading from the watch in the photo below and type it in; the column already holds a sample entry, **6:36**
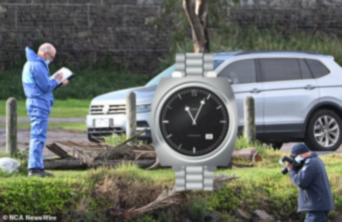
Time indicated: **11:04**
